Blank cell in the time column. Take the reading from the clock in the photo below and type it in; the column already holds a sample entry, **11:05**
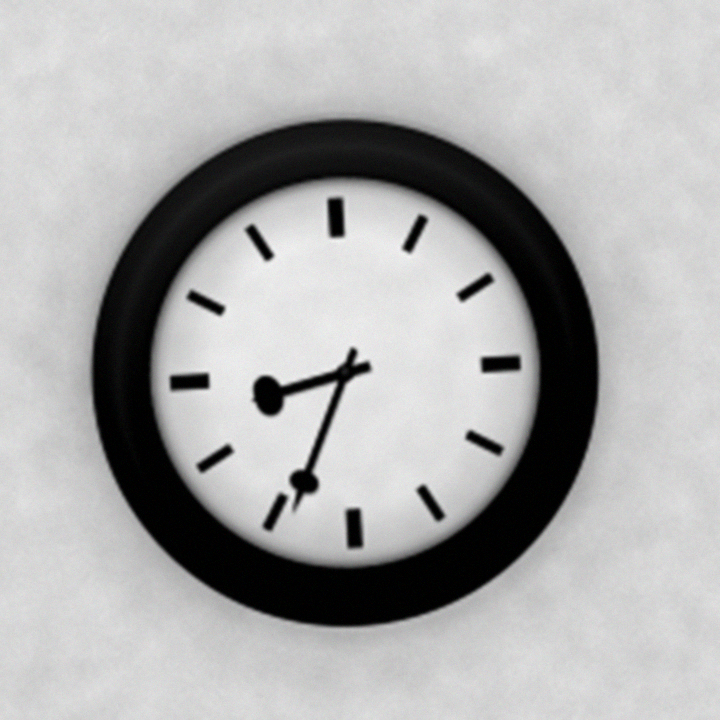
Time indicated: **8:34**
